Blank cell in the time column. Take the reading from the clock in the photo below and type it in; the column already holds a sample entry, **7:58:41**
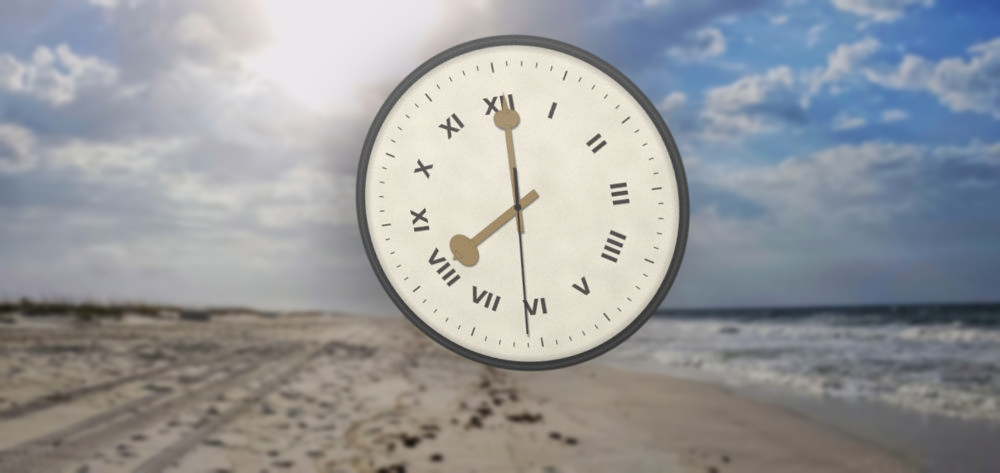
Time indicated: **8:00:31**
